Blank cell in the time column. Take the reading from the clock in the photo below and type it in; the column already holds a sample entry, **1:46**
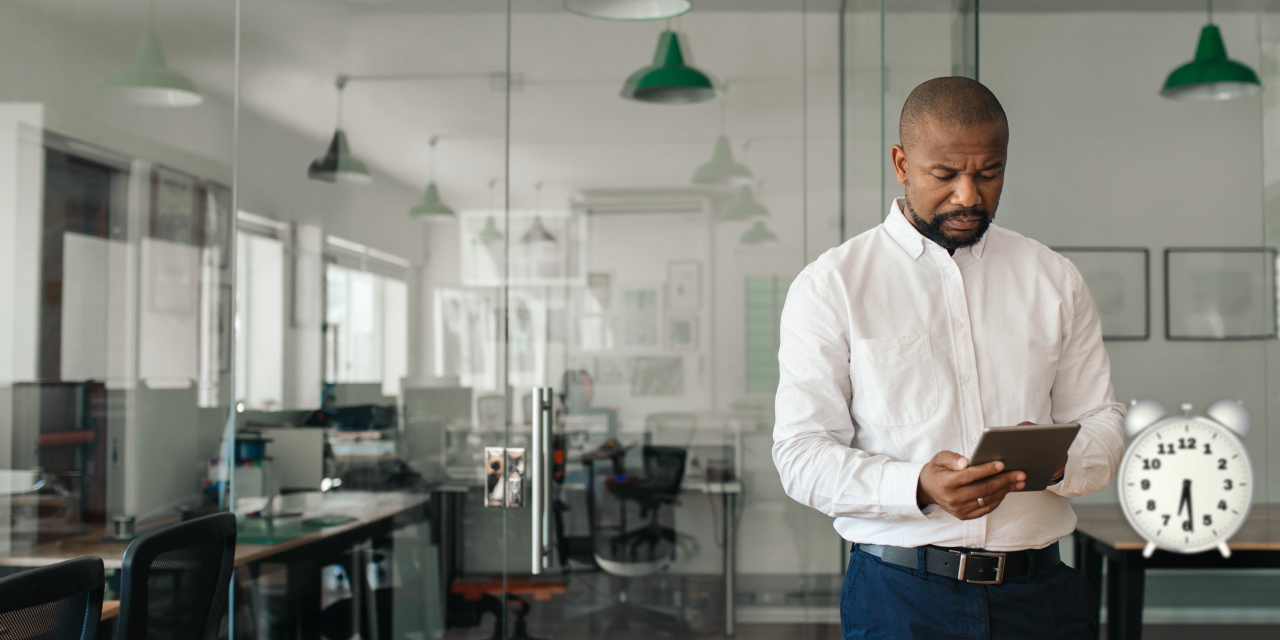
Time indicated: **6:29**
